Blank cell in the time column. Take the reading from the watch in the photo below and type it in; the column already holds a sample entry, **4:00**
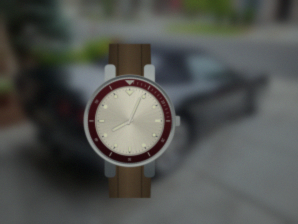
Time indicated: **8:04**
